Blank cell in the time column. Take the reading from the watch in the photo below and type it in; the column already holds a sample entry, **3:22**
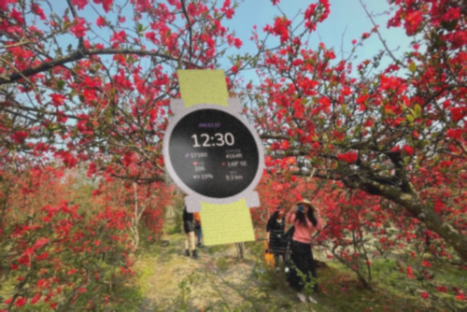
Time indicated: **12:30**
